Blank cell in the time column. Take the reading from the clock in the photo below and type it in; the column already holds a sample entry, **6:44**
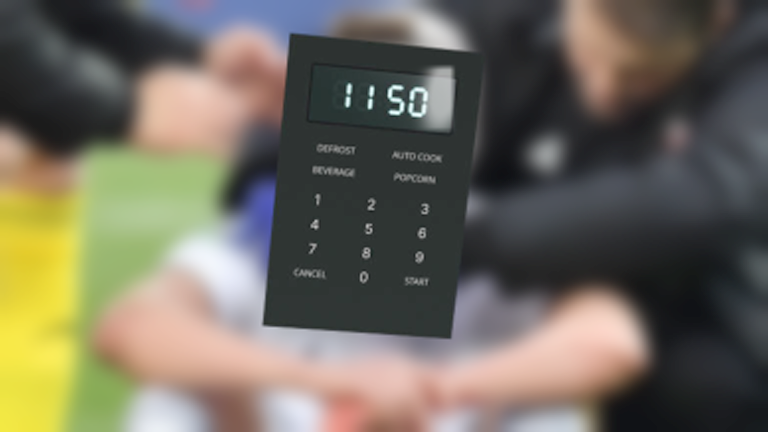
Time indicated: **11:50**
